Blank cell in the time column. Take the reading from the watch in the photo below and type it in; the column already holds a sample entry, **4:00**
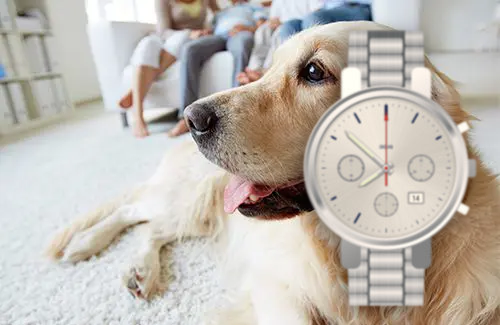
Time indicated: **7:52**
